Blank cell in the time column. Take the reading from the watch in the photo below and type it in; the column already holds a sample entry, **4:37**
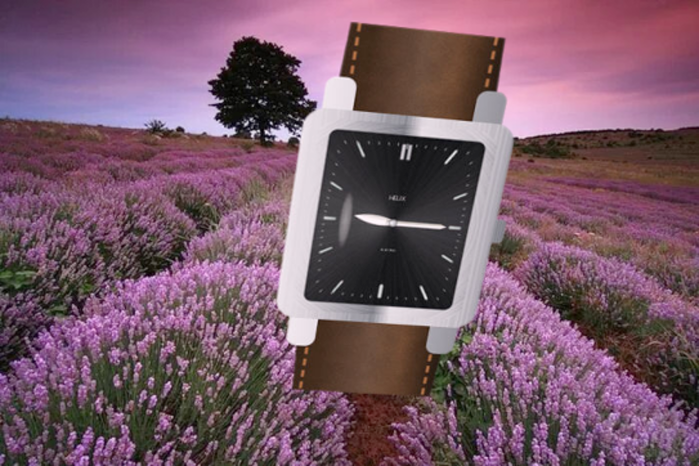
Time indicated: **9:15**
